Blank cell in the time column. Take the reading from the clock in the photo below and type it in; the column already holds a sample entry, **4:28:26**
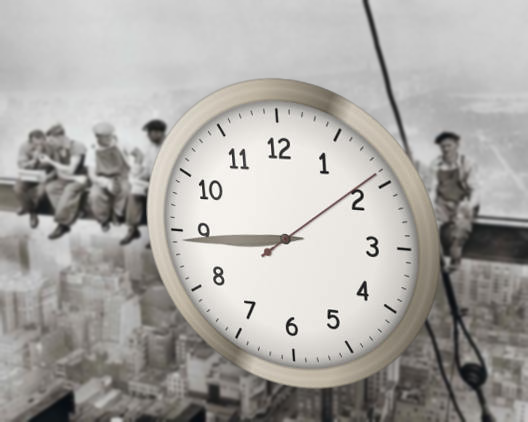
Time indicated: **8:44:09**
